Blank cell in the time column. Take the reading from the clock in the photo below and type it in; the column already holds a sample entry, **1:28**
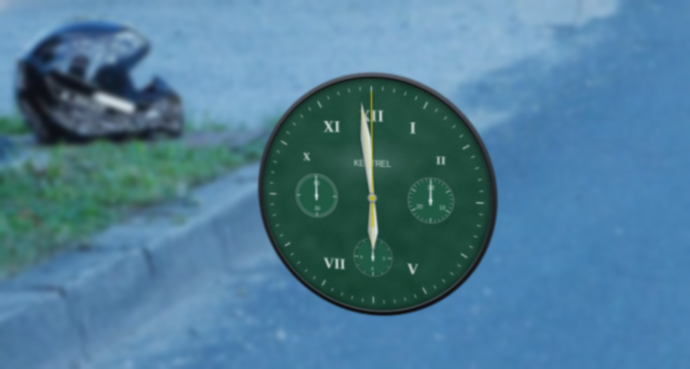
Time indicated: **5:59**
